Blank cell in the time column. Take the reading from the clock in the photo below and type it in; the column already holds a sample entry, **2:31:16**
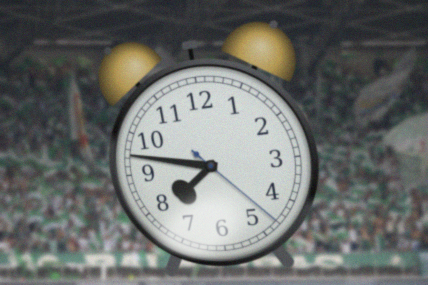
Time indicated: **7:47:23**
